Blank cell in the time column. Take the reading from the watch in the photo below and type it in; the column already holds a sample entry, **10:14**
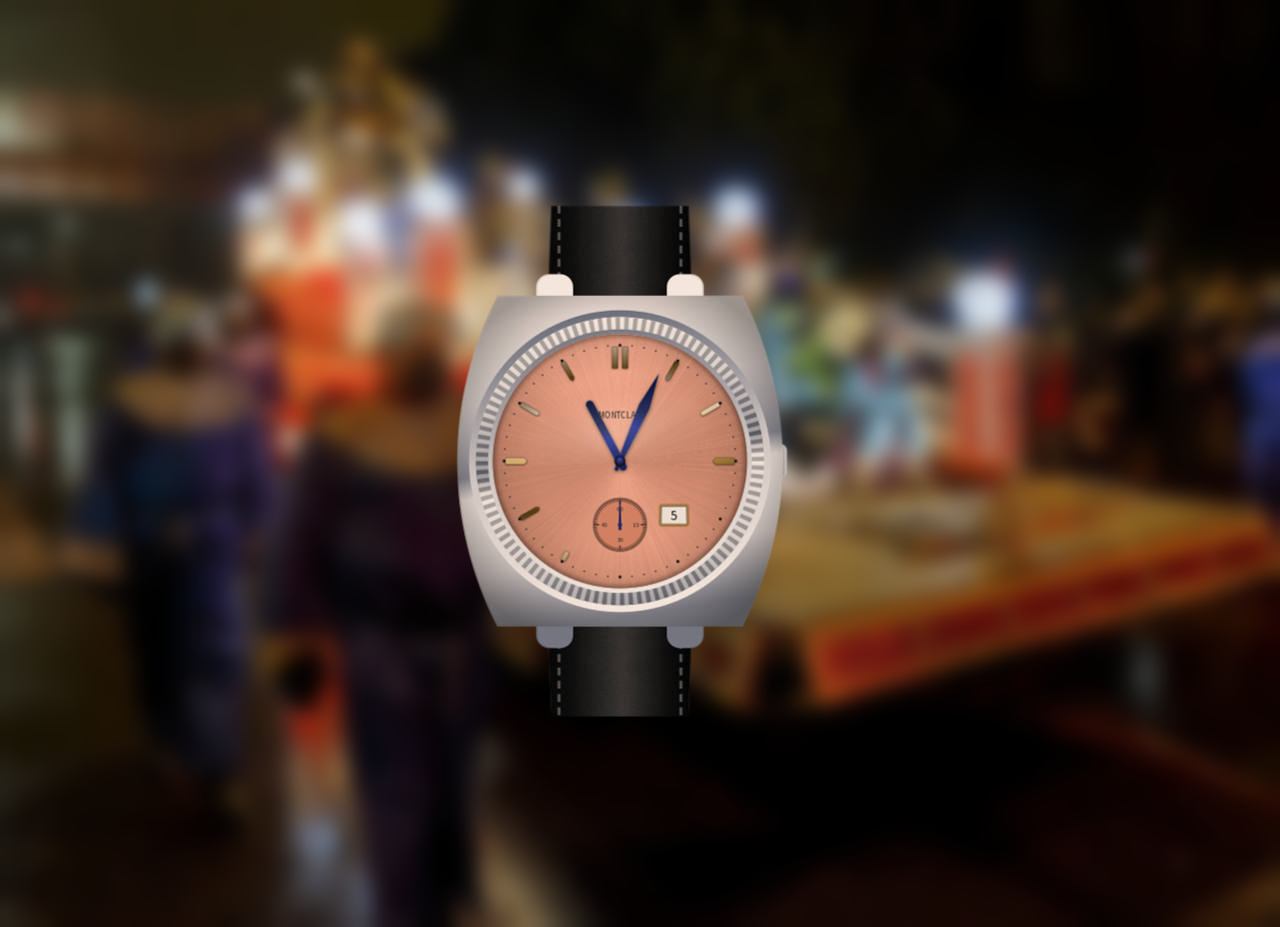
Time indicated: **11:04**
